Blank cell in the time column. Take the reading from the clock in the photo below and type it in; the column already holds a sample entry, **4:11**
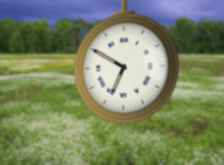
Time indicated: **6:50**
